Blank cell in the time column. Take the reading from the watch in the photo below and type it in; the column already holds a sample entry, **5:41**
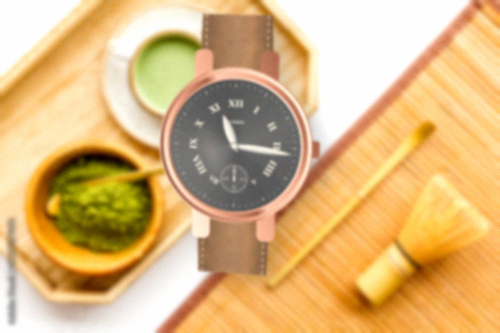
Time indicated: **11:16**
